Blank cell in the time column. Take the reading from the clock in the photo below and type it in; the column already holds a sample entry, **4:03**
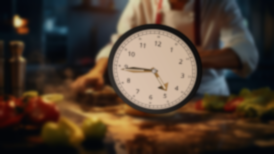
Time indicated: **4:44**
